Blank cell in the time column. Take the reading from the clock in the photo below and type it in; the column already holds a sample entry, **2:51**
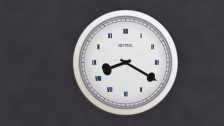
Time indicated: **8:20**
